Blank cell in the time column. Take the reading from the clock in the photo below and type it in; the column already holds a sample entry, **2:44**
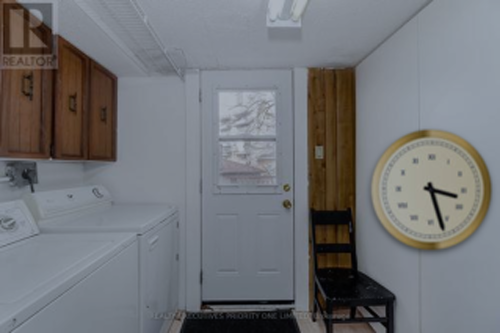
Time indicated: **3:27**
